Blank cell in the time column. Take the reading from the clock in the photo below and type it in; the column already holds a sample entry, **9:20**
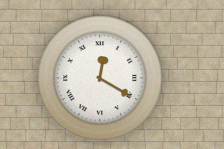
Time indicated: **12:20**
